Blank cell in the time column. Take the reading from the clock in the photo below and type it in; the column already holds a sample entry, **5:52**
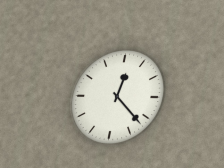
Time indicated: **12:22**
